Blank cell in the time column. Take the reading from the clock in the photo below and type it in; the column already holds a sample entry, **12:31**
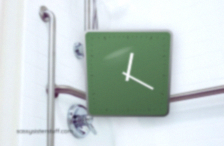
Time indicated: **12:20**
